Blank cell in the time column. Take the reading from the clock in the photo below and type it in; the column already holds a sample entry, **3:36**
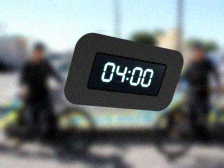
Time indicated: **4:00**
